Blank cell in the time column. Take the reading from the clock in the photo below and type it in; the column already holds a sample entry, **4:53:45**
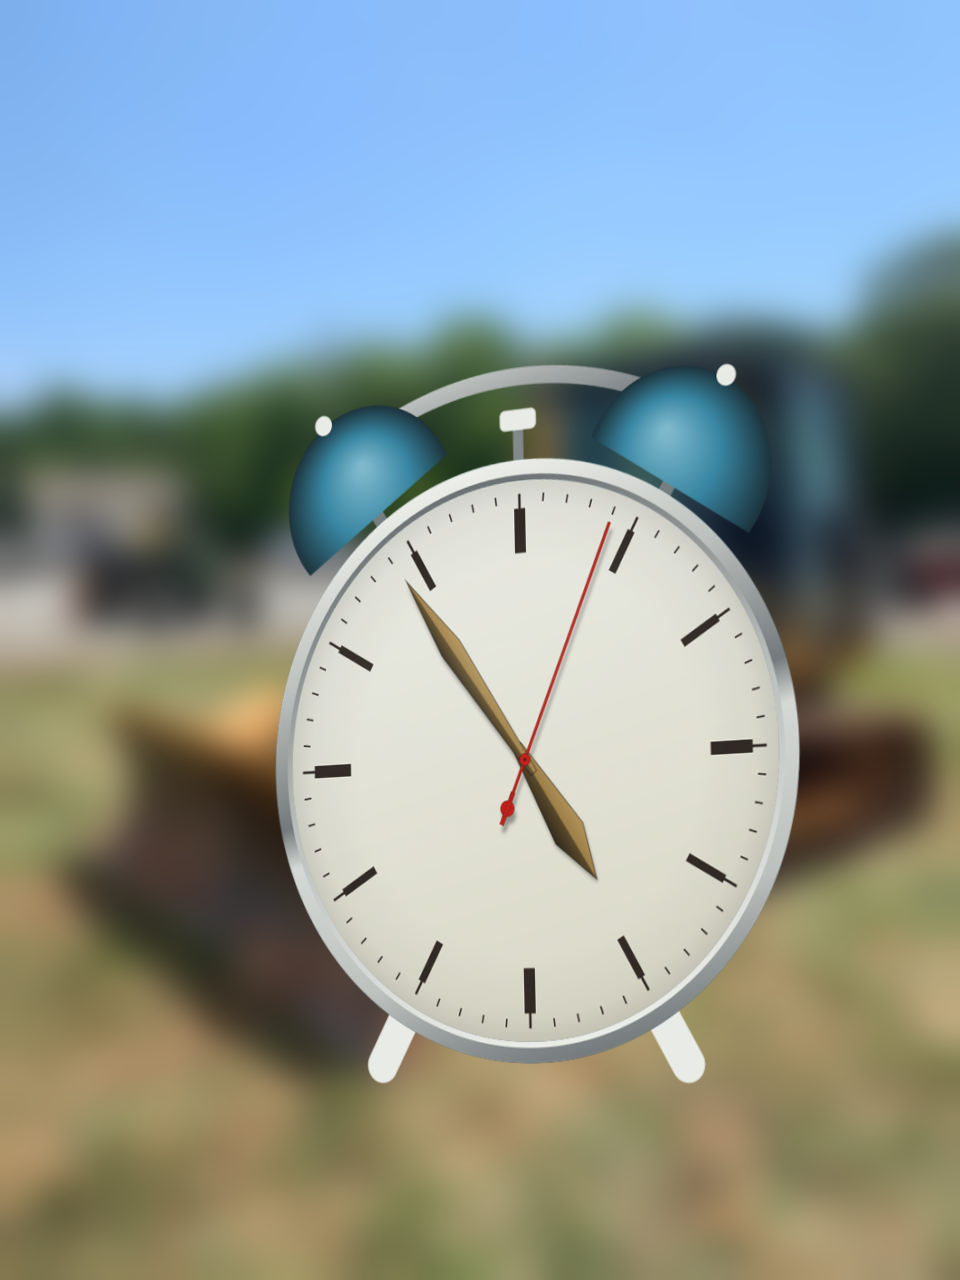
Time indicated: **4:54:04**
